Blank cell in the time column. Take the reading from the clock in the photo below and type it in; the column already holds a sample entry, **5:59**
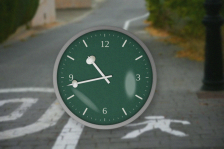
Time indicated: **10:43**
